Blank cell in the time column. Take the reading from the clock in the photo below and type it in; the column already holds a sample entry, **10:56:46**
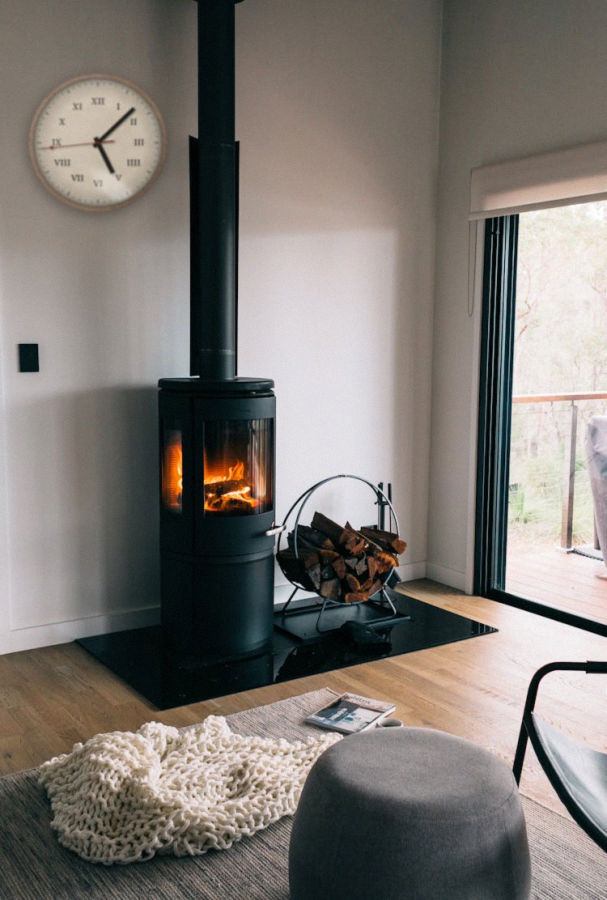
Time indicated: **5:07:44**
